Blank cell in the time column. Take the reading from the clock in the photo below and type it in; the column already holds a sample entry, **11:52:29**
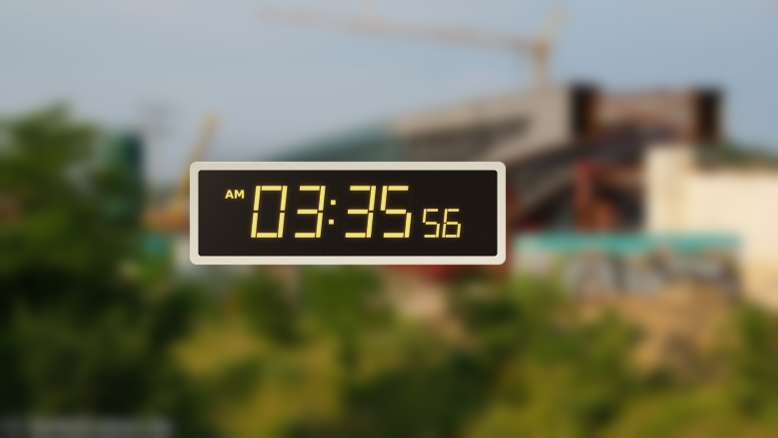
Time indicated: **3:35:56**
